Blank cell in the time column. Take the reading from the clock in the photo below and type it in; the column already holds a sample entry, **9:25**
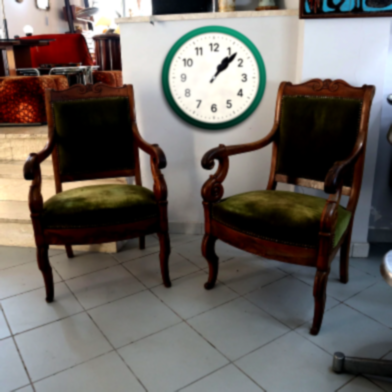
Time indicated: **1:07**
